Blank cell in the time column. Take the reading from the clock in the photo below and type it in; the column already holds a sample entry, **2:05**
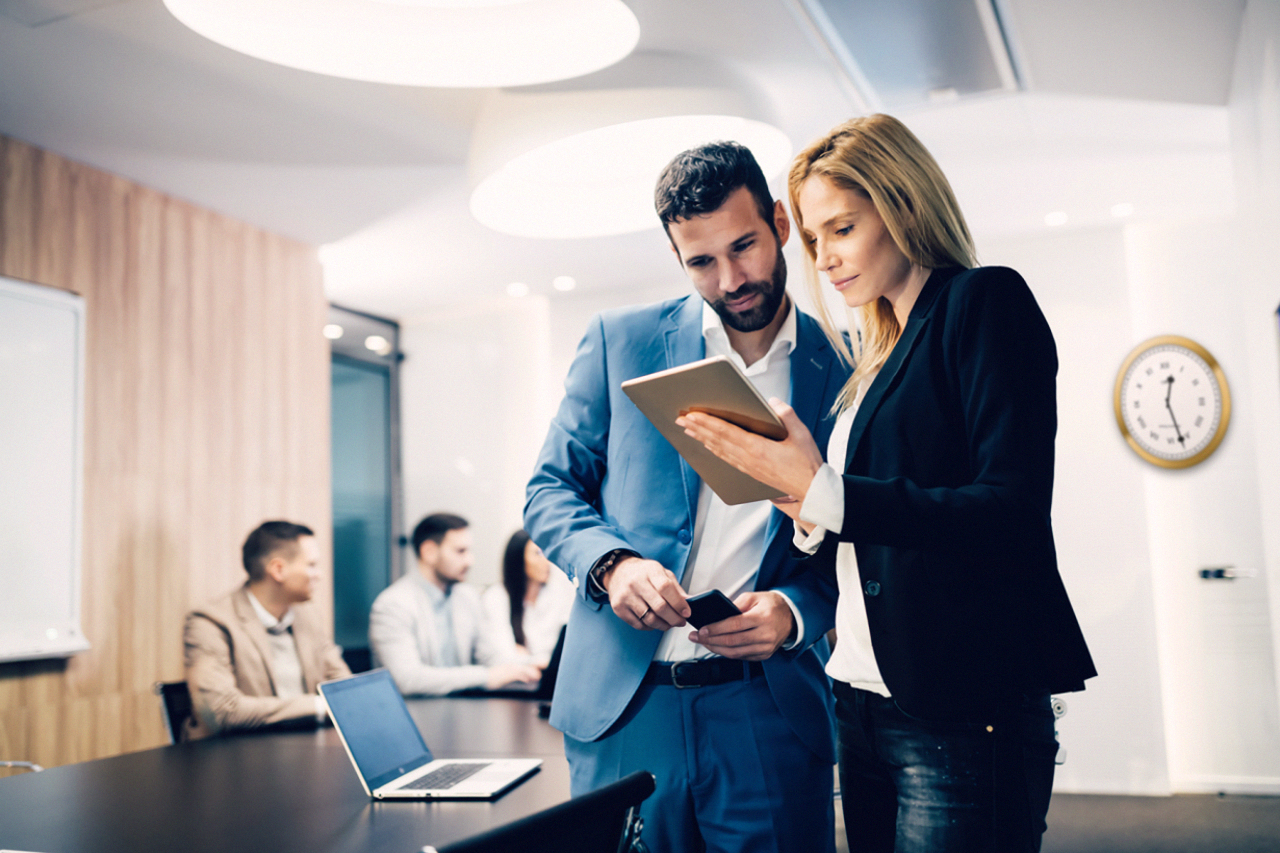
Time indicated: **12:27**
